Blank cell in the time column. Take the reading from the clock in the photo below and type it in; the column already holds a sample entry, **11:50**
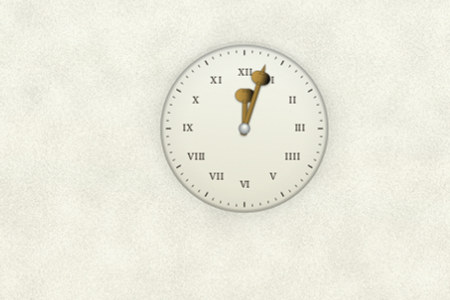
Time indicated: **12:03**
